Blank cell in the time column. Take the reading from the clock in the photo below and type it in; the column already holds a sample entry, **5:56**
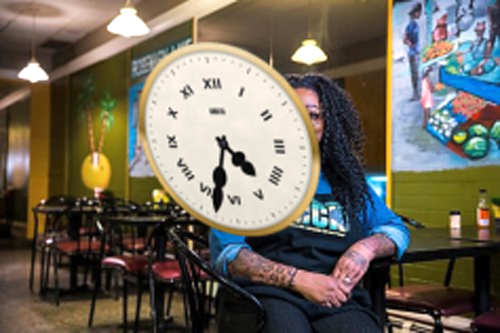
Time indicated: **4:33**
